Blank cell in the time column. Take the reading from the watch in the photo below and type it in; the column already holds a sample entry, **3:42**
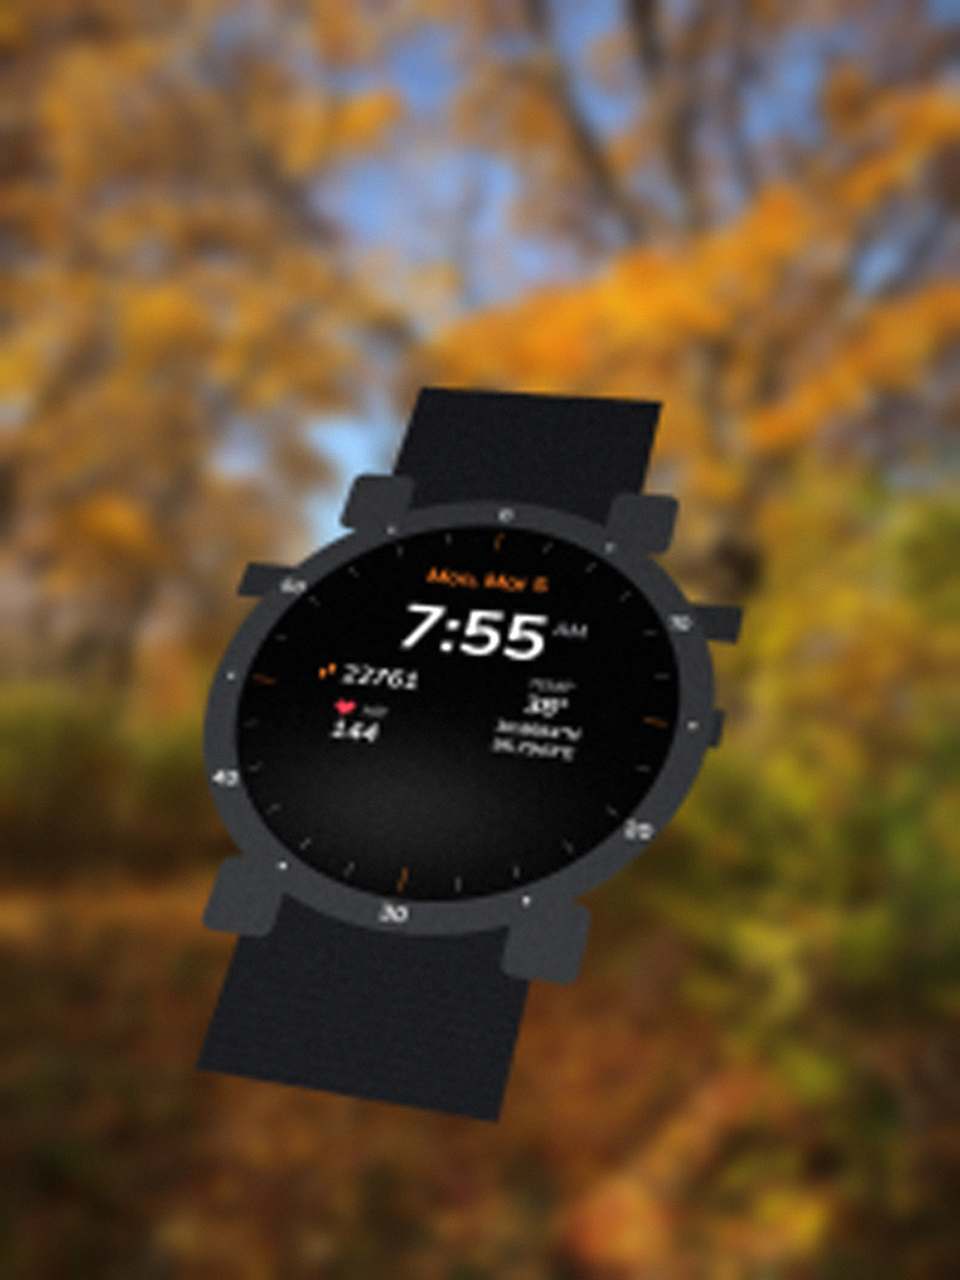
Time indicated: **7:55**
